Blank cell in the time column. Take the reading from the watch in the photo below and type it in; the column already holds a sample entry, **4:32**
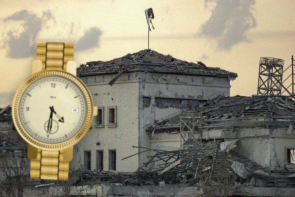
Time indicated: **4:31**
